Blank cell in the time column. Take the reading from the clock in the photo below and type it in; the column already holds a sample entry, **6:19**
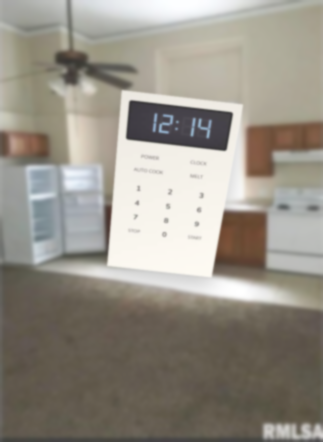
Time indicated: **12:14**
